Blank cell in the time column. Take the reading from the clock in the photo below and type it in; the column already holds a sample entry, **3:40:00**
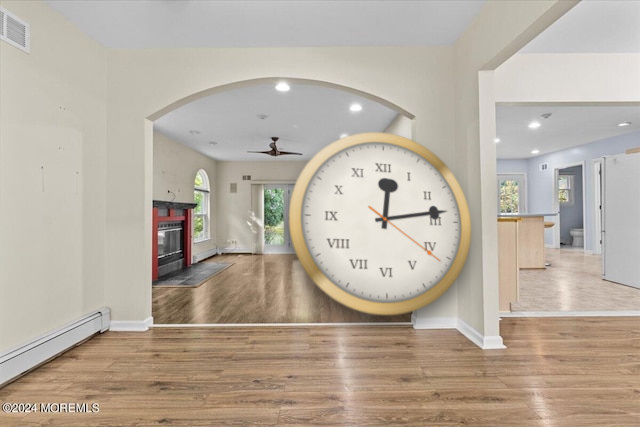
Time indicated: **12:13:21**
